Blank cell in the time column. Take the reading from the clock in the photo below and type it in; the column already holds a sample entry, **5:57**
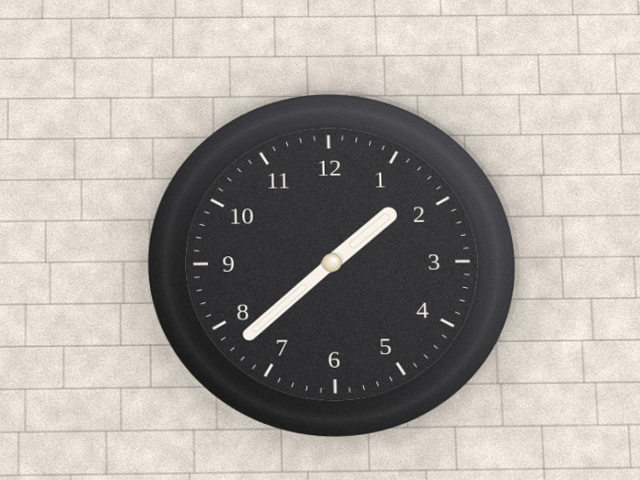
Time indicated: **1:38**
